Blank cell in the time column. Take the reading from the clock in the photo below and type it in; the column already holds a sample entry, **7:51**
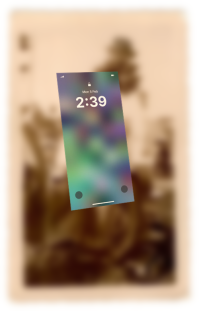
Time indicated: **2:39**
